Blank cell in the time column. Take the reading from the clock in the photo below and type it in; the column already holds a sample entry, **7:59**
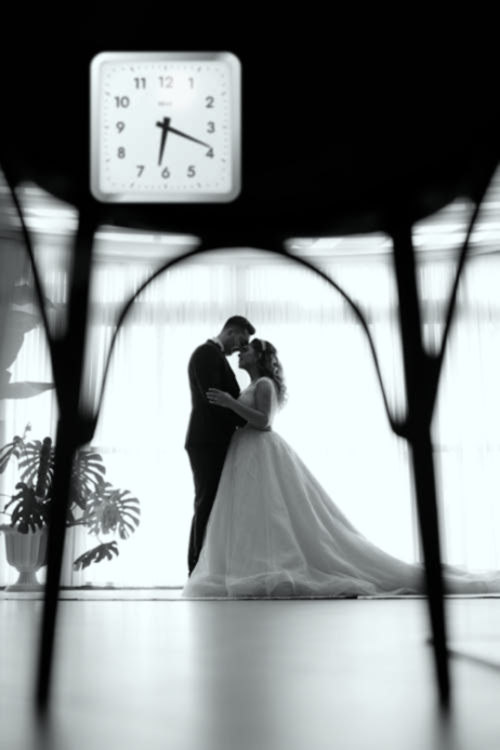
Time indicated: **6:19**
